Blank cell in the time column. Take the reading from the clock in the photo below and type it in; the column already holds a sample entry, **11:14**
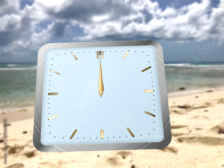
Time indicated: **12:00**
